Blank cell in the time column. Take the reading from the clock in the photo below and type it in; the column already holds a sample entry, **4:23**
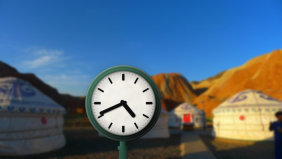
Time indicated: **4:41**
